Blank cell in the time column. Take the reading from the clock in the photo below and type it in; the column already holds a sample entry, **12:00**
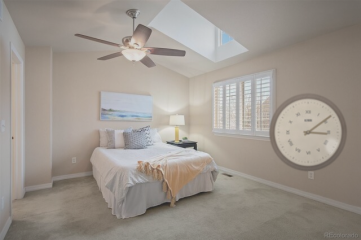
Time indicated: **3:09**
